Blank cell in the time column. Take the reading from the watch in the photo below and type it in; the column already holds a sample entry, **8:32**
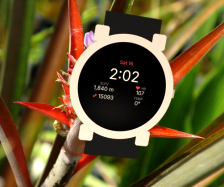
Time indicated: **2:02**
